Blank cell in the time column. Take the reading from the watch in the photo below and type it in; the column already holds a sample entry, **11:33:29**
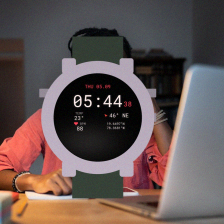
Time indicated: **5:44:38**
